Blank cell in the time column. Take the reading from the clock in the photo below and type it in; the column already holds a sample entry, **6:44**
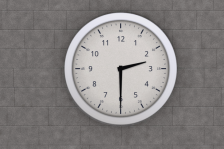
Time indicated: **2:30**
